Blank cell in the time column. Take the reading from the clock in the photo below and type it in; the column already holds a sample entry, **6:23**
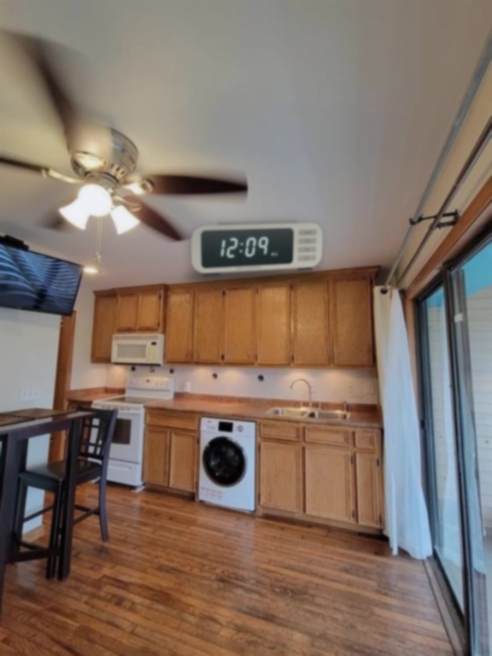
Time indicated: **12:09**
